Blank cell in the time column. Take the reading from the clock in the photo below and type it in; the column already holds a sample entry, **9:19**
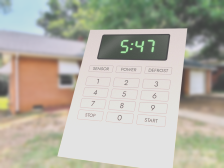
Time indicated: **5:47**
